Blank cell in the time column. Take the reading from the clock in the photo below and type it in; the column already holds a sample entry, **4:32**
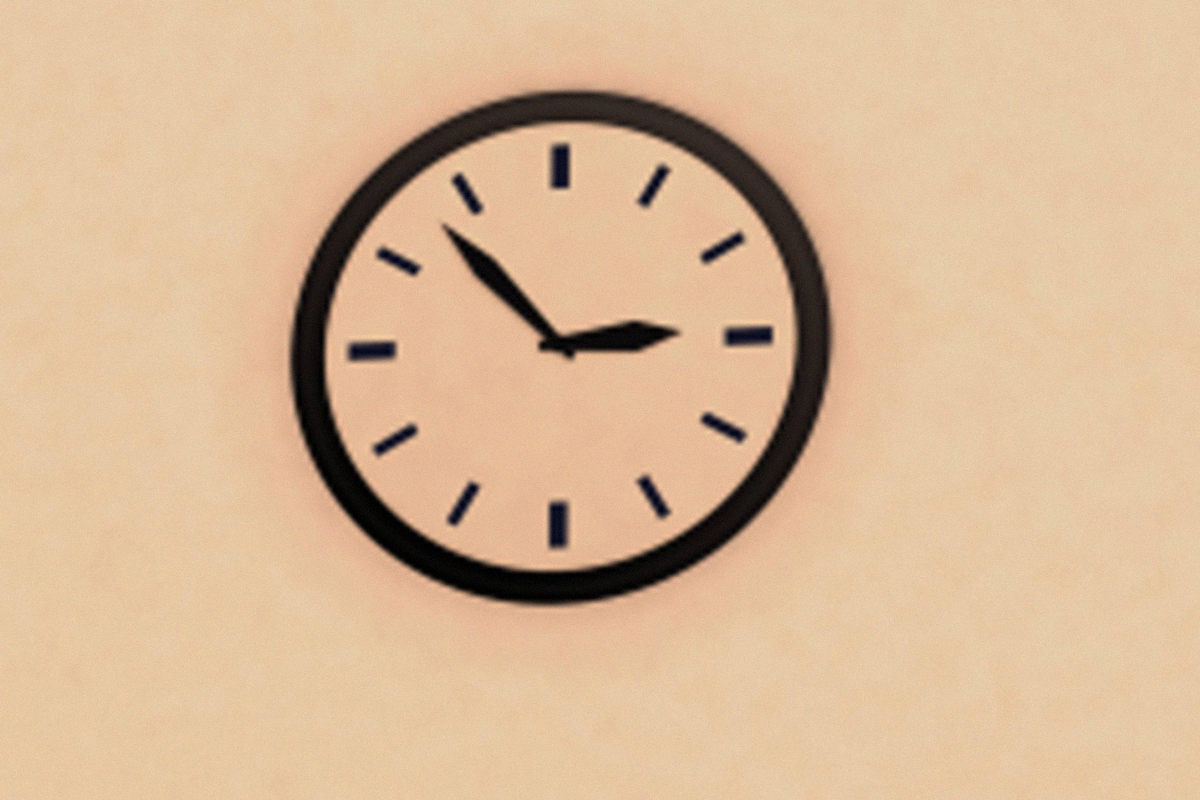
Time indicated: **2:53**
